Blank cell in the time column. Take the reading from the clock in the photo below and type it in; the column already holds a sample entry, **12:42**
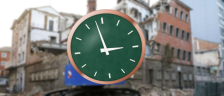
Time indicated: **2:58**
